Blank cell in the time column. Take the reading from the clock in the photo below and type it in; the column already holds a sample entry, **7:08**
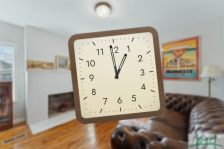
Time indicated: **12:59**
